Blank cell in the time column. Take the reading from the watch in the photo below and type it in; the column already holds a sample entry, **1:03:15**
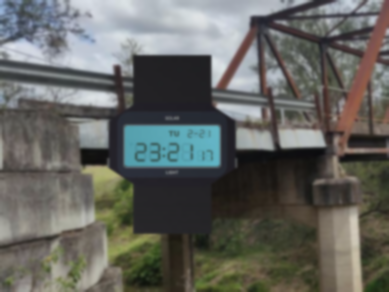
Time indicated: **23:21:17**
